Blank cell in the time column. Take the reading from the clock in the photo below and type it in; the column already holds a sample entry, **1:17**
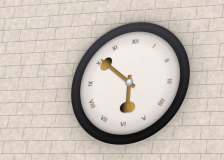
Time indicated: **5:51**
